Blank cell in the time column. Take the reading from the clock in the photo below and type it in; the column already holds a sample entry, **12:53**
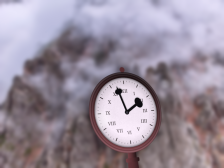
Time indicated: **1:57**
